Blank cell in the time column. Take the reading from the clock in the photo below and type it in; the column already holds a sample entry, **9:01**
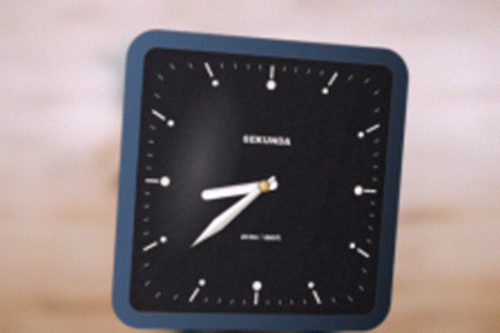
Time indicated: **8:38**
